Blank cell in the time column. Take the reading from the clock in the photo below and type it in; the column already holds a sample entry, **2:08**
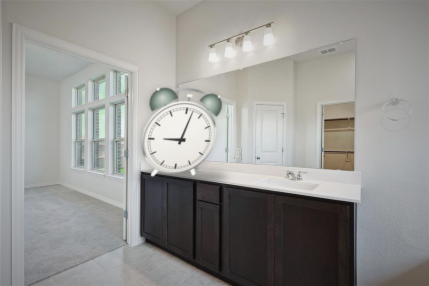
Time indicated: **9:02**
